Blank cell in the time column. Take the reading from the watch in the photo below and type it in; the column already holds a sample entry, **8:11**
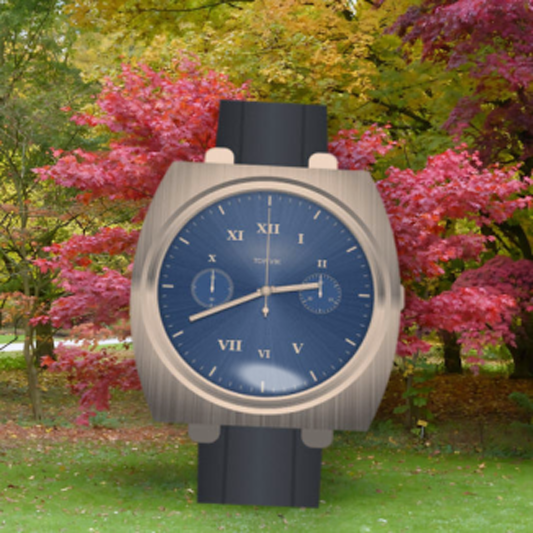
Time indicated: **2:41**
